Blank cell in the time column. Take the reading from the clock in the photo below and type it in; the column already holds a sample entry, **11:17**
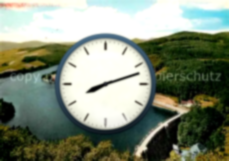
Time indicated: **8:12**
